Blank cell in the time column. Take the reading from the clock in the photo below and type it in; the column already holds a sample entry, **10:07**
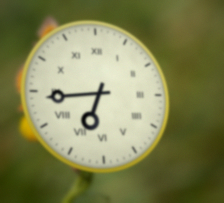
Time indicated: **6:44**
